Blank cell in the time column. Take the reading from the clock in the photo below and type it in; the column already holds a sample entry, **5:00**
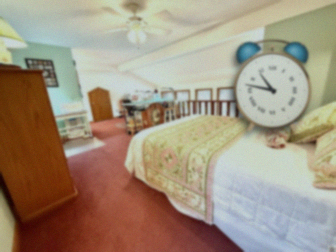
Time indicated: **10:47**
